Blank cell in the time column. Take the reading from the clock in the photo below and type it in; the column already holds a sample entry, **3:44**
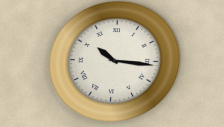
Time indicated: **10:16**
